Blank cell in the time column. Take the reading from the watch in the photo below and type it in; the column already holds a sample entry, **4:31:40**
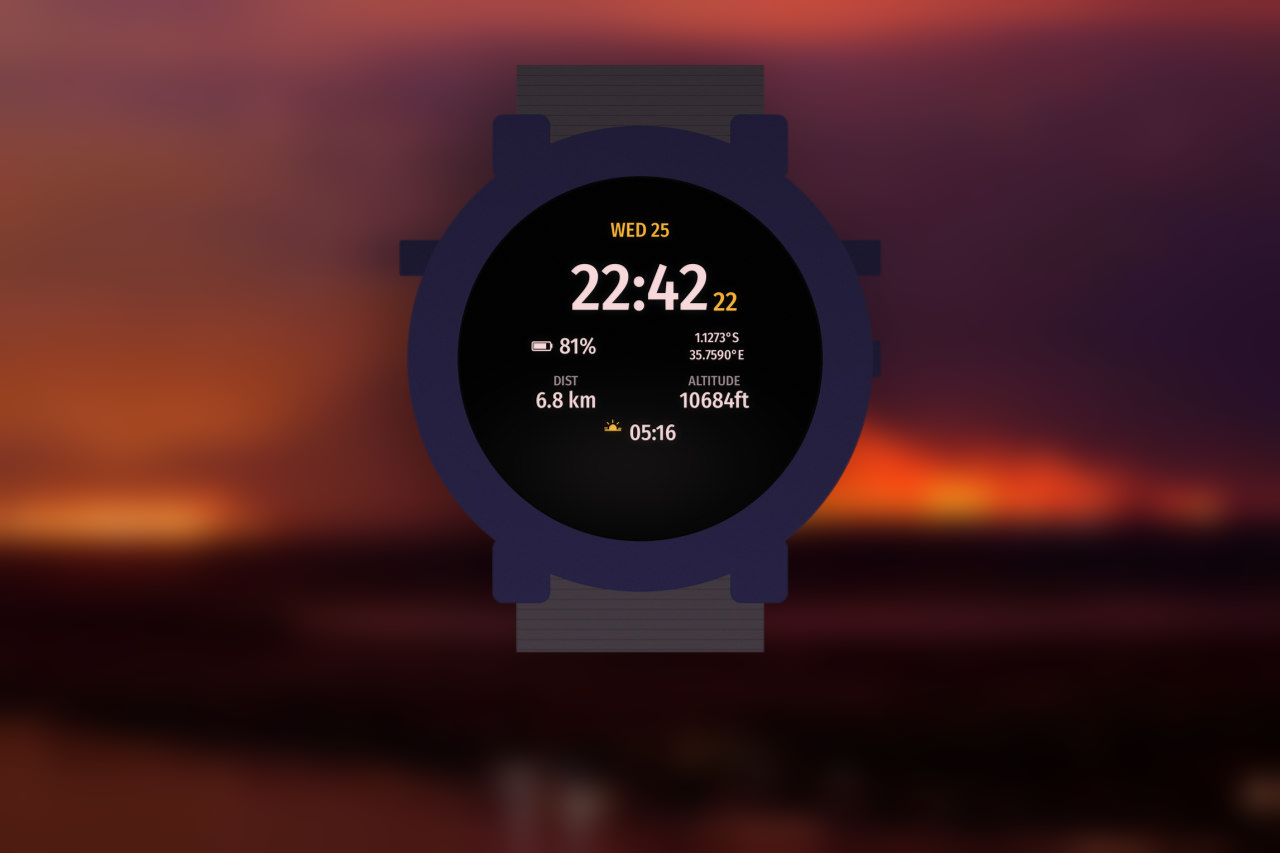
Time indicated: **22:42:22**
